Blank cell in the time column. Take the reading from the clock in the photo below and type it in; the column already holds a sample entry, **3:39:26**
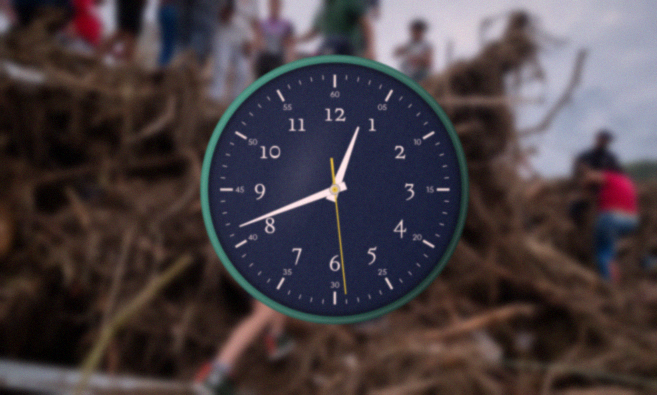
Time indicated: **12:41:29**
